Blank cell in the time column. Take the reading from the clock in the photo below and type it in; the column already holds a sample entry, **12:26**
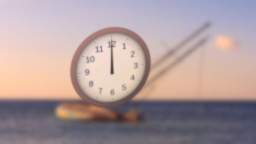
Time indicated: **12:00**
